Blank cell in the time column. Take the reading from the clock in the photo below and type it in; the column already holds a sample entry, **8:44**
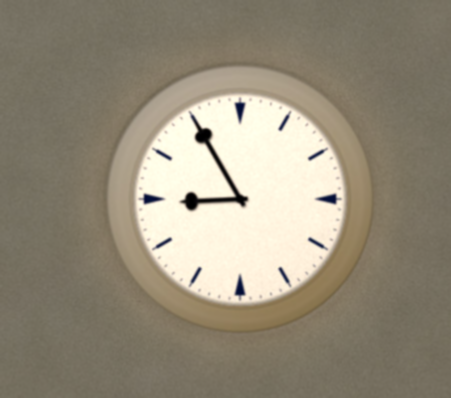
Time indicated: **8:55**
